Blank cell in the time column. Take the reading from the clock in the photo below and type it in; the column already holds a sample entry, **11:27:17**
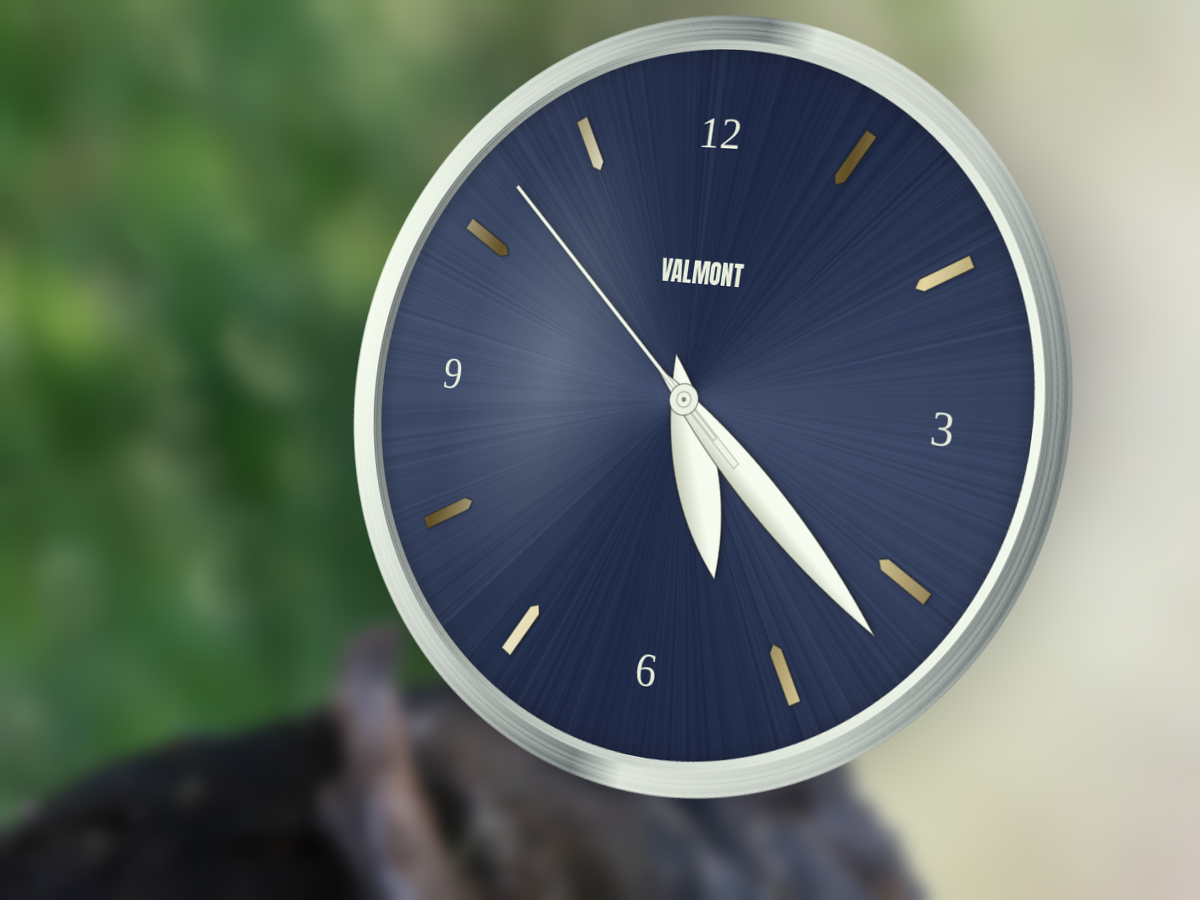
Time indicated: **5:21:52**
